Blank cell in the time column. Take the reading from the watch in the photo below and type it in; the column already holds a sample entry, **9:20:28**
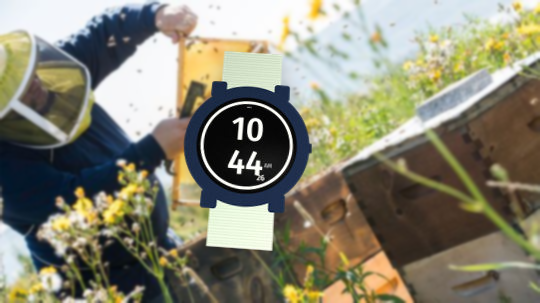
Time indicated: **10:44:26**
